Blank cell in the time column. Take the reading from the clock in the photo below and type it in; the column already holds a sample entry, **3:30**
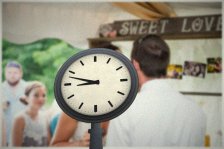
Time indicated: **8:48**
